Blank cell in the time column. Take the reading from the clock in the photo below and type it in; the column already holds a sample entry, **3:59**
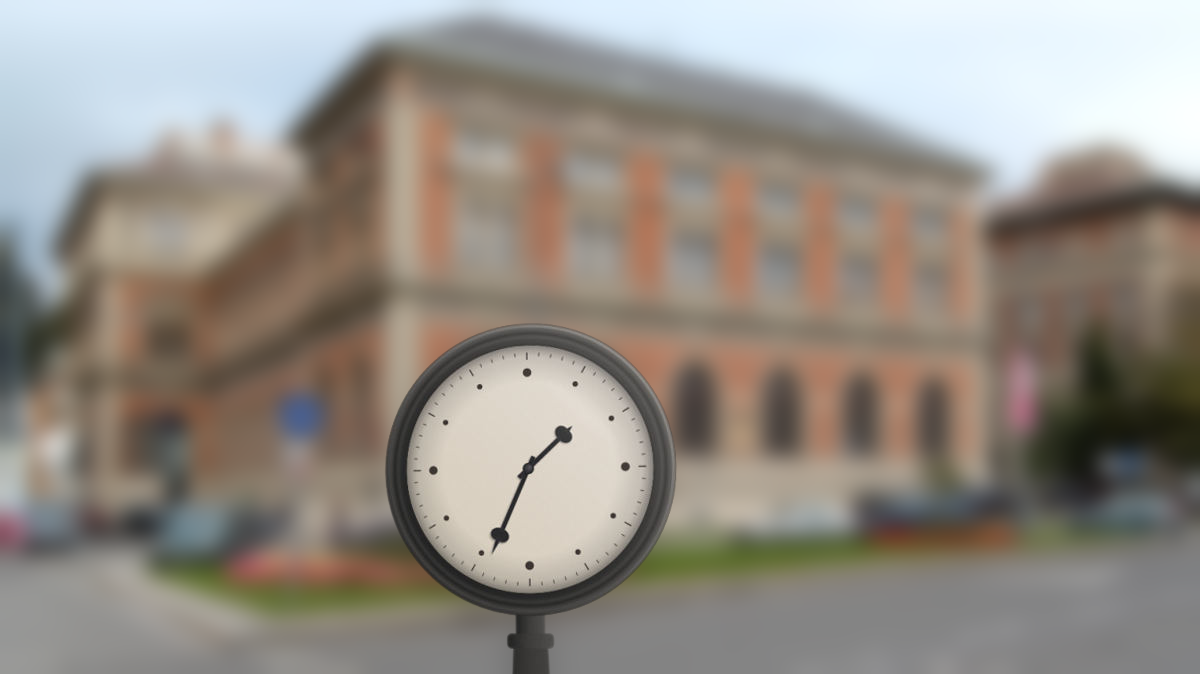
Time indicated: **1:34**
